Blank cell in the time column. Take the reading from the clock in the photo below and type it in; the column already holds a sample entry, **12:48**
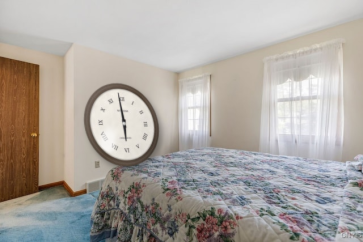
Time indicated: **5:59**
